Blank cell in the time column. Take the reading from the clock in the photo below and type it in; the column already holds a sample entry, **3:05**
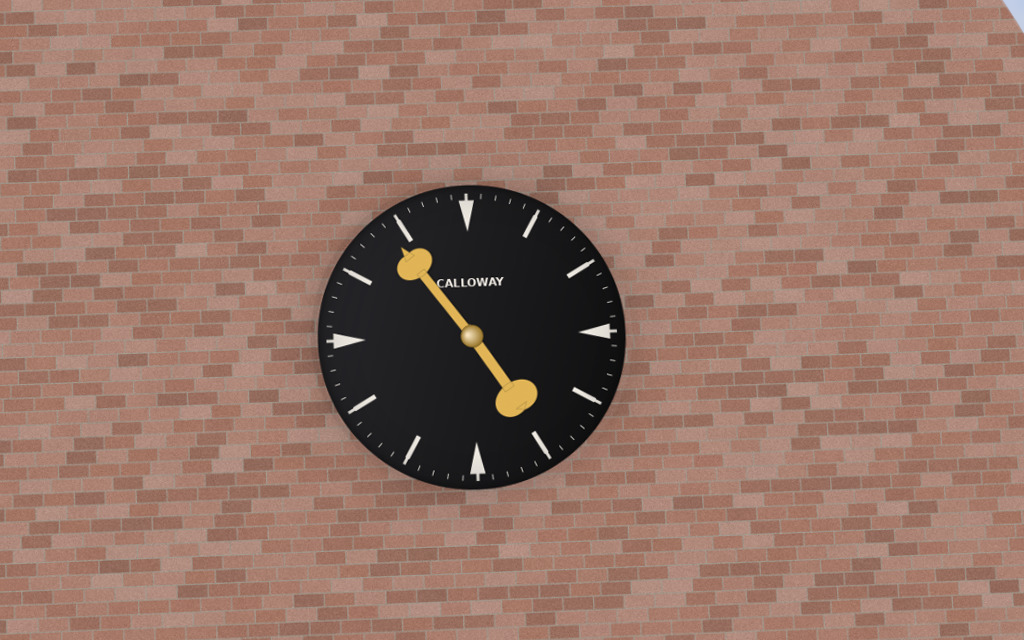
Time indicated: **4:54**
